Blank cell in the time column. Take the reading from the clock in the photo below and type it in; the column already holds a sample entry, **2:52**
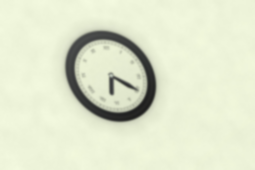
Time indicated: **6:20**
